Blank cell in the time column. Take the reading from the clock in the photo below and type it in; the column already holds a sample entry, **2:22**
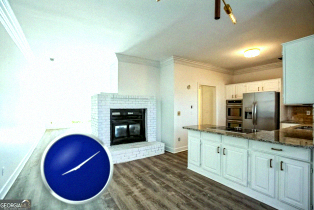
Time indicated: **8:09**
